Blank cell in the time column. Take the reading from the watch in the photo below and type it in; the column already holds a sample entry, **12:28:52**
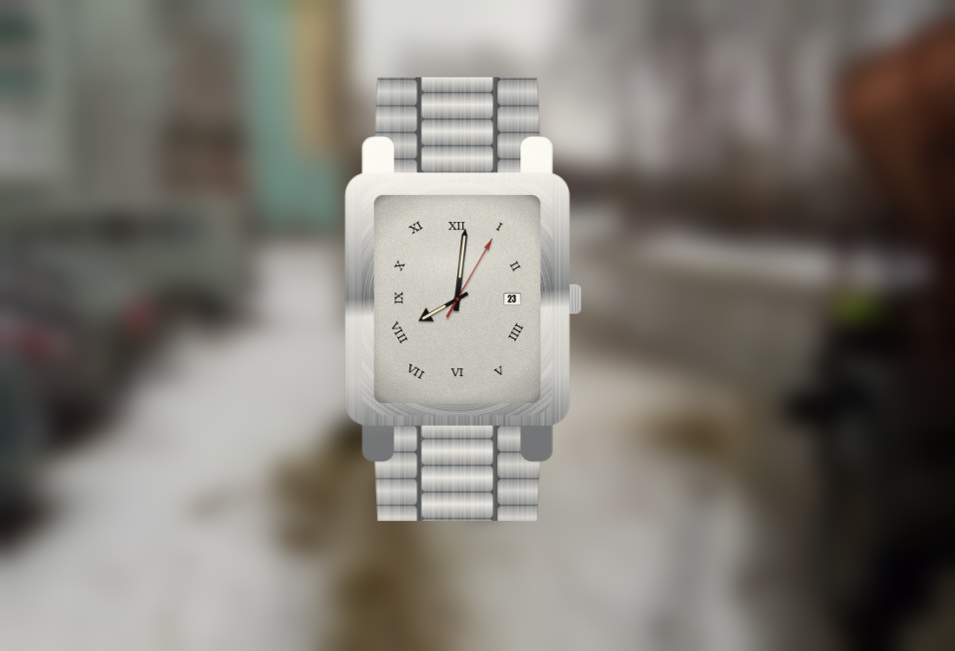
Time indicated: **8:01:05**
